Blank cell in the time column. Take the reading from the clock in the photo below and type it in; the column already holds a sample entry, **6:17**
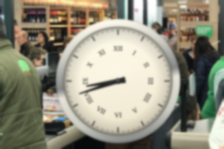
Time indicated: **8:42**
